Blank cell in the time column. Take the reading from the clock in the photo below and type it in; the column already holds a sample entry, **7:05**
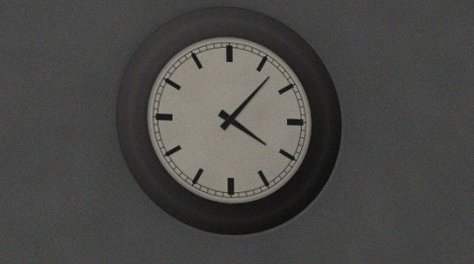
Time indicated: **4:07**
